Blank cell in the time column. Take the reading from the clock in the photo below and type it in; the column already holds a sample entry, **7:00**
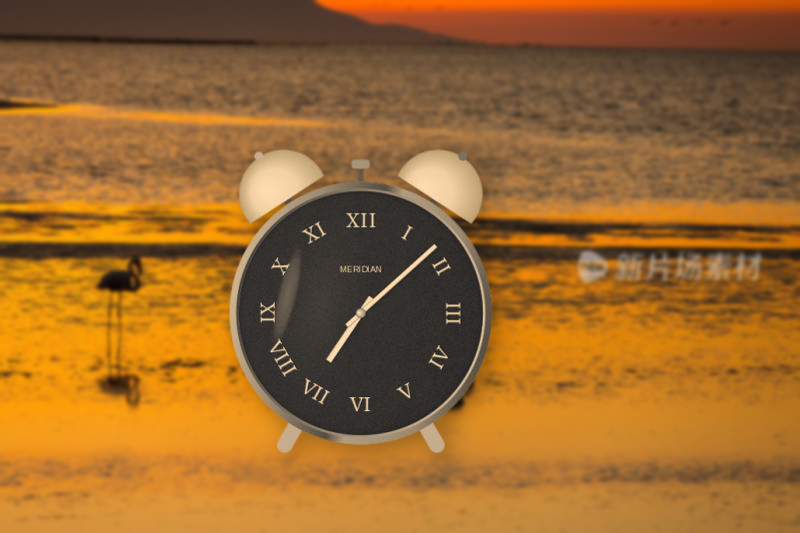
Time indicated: **7:08**
